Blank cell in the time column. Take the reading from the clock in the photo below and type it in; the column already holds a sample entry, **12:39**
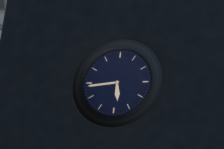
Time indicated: **5:44**
